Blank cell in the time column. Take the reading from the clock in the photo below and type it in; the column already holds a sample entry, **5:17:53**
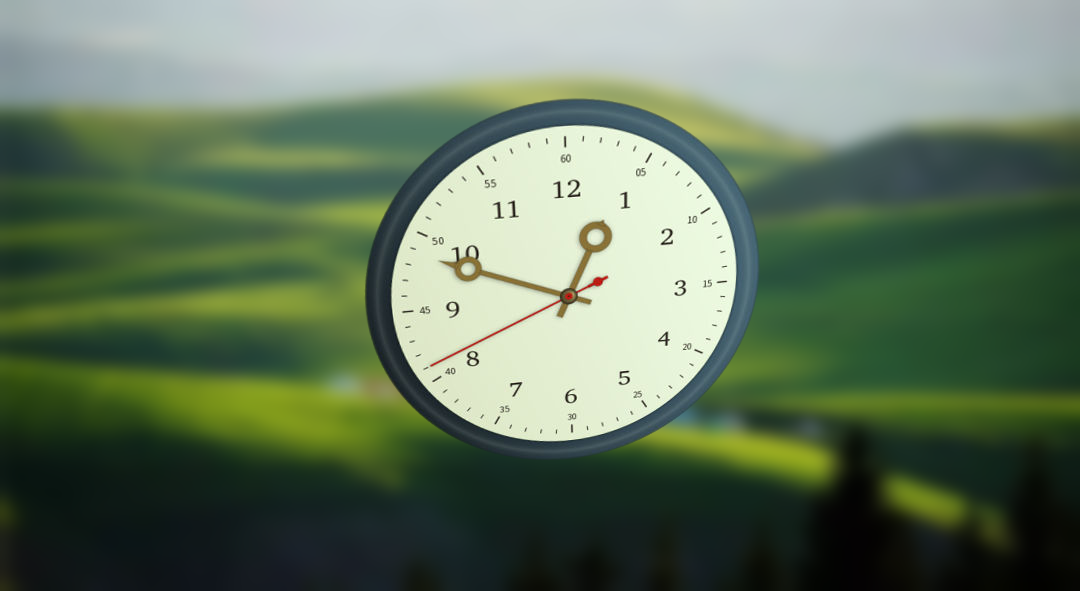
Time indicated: **12:48:41**
